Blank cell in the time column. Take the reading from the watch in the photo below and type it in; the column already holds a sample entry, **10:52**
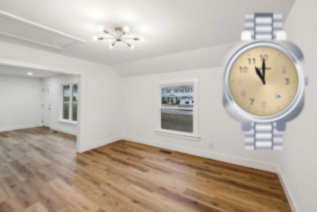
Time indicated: **11:00**
